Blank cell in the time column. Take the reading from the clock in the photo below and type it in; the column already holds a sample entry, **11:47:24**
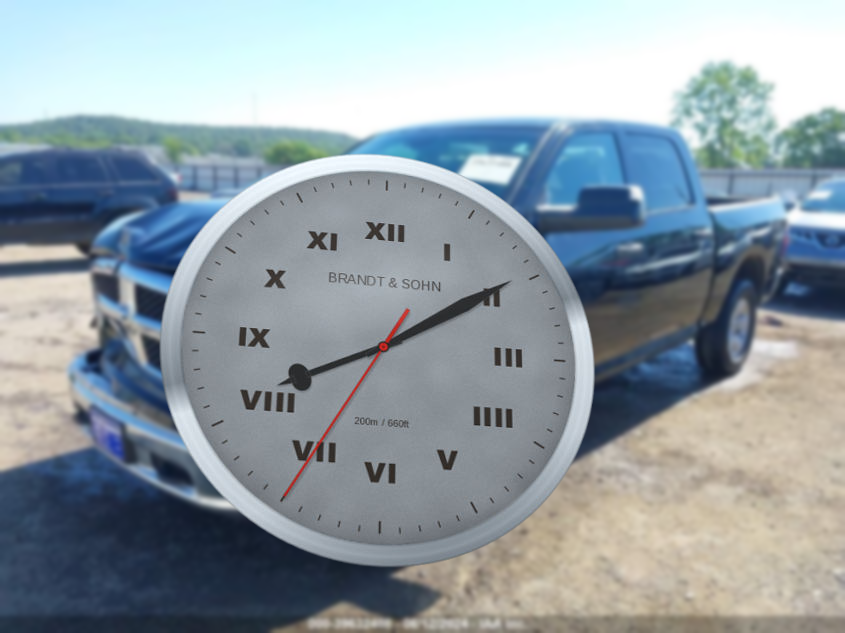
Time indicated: **8:09:35**
